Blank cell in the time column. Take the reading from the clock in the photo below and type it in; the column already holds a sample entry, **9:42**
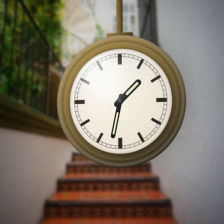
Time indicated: **1:32**
